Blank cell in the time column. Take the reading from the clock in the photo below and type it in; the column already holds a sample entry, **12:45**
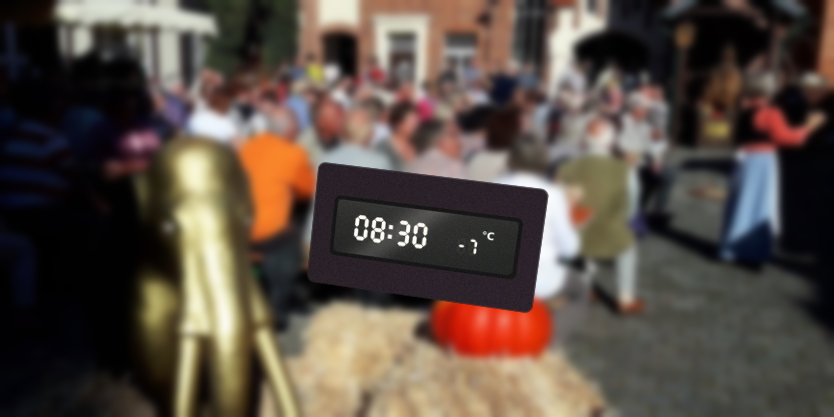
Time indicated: **8:30**
